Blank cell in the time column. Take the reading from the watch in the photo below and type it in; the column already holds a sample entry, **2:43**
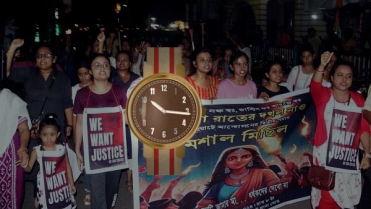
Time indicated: **10:16**
